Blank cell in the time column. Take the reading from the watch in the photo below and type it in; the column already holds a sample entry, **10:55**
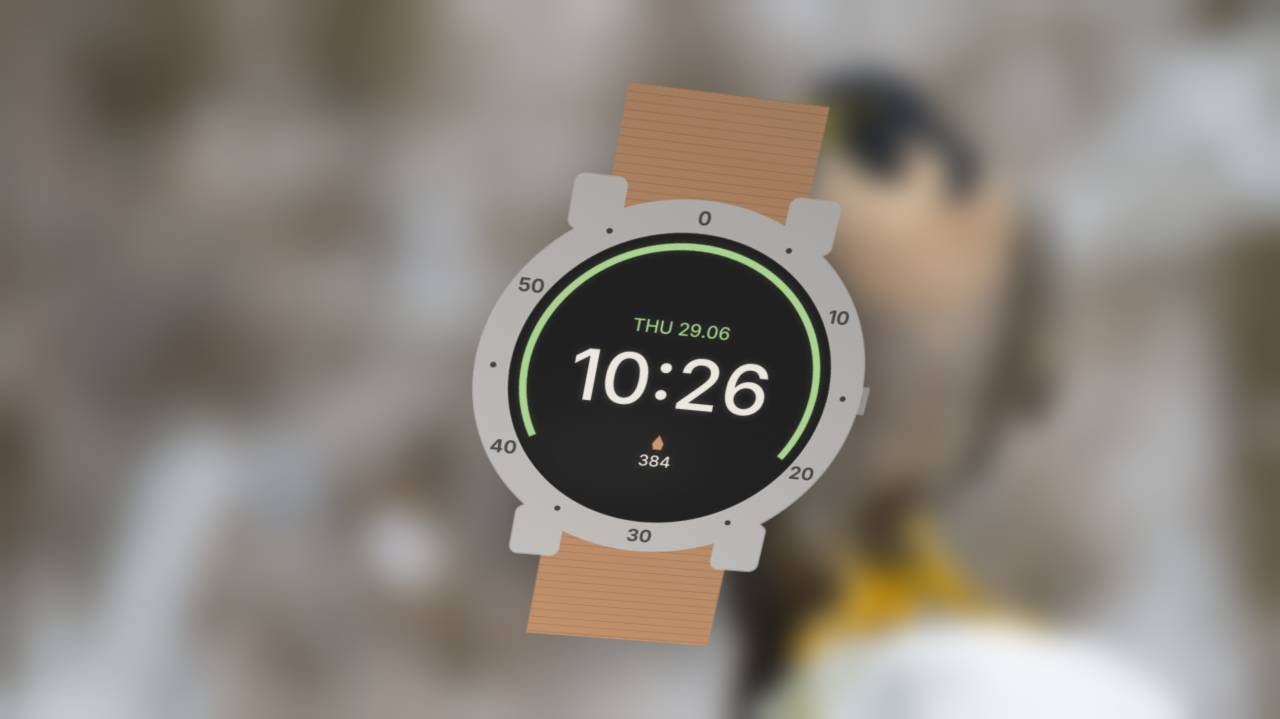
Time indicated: **10:26**
